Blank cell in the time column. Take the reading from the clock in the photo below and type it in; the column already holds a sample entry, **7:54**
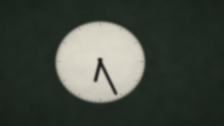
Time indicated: **6:26**
